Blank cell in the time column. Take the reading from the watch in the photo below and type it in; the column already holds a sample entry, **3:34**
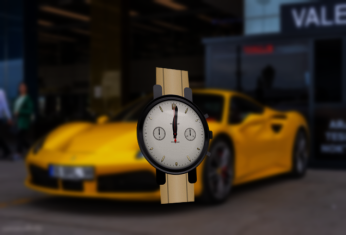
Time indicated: **12:01**
